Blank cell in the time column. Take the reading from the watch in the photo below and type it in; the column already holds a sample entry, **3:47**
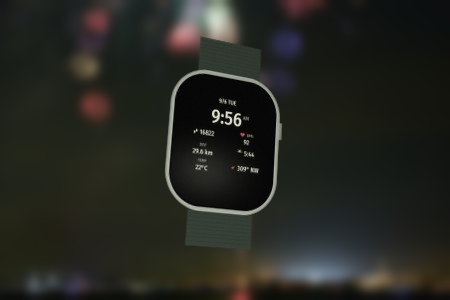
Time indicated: **9:56**
